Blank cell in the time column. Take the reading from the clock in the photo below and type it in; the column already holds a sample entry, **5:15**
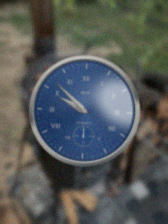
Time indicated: **9:52**
